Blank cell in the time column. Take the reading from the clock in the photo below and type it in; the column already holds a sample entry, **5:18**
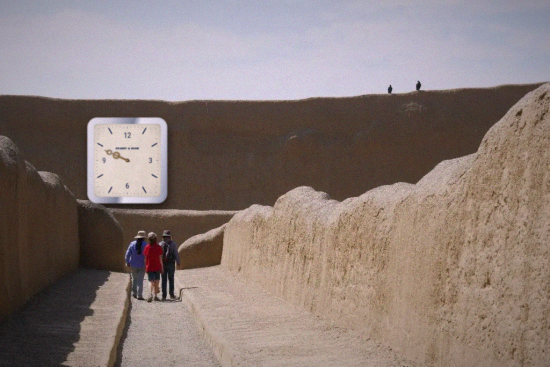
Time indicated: **9:49**
